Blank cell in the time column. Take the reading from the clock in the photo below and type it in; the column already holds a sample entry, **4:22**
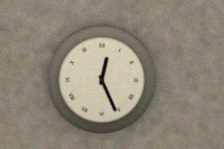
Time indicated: **12:26**
